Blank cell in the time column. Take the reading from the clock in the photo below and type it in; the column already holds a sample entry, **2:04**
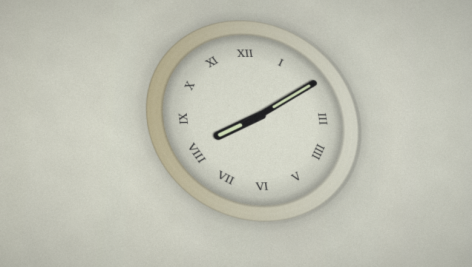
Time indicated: **8:10**
